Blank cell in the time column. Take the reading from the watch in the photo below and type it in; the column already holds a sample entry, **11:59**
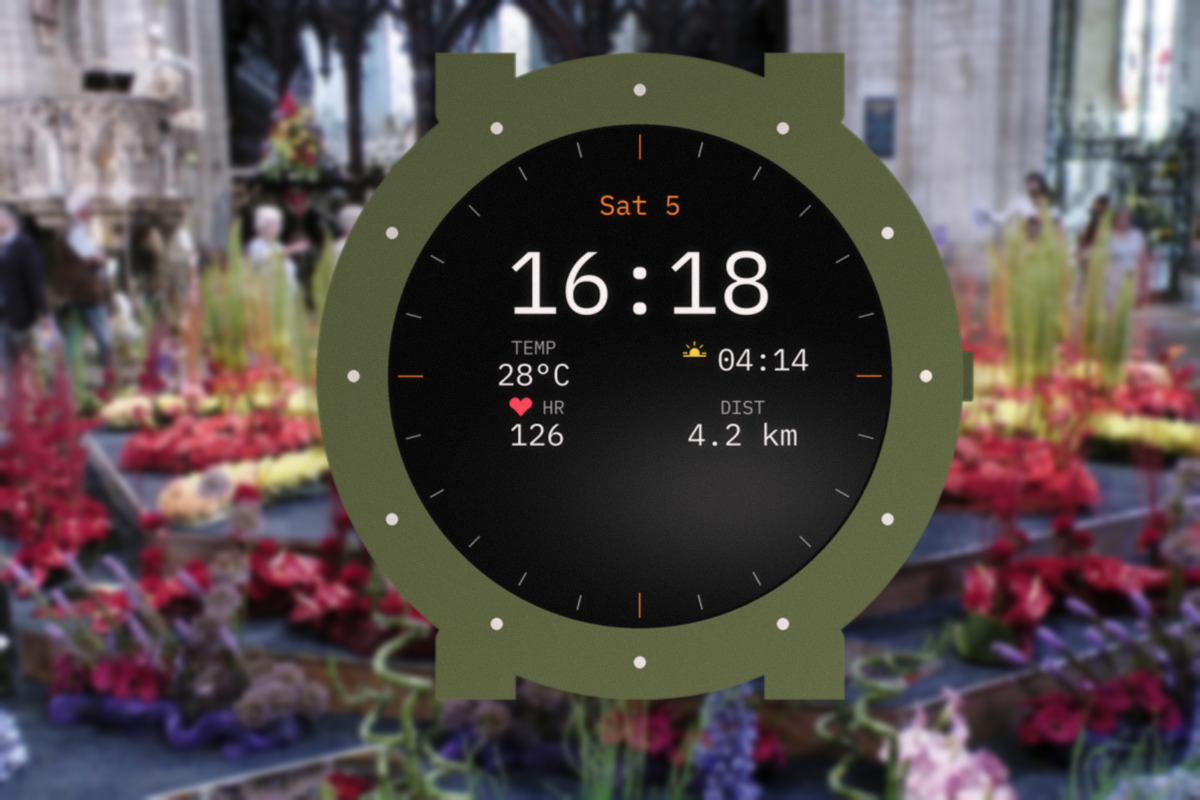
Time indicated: **16:18**
